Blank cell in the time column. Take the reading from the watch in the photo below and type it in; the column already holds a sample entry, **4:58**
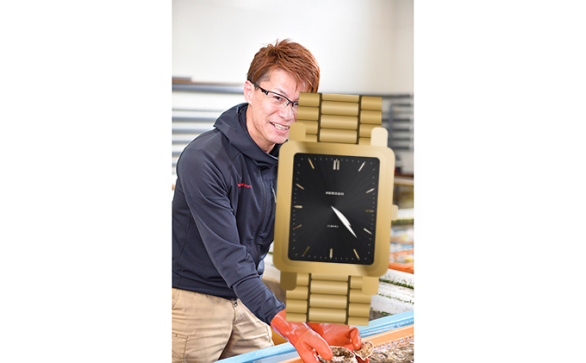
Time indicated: **4:23**
